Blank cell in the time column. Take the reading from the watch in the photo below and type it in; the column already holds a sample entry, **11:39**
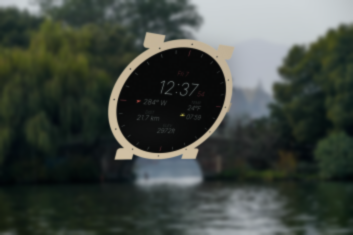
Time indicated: **12:37**
